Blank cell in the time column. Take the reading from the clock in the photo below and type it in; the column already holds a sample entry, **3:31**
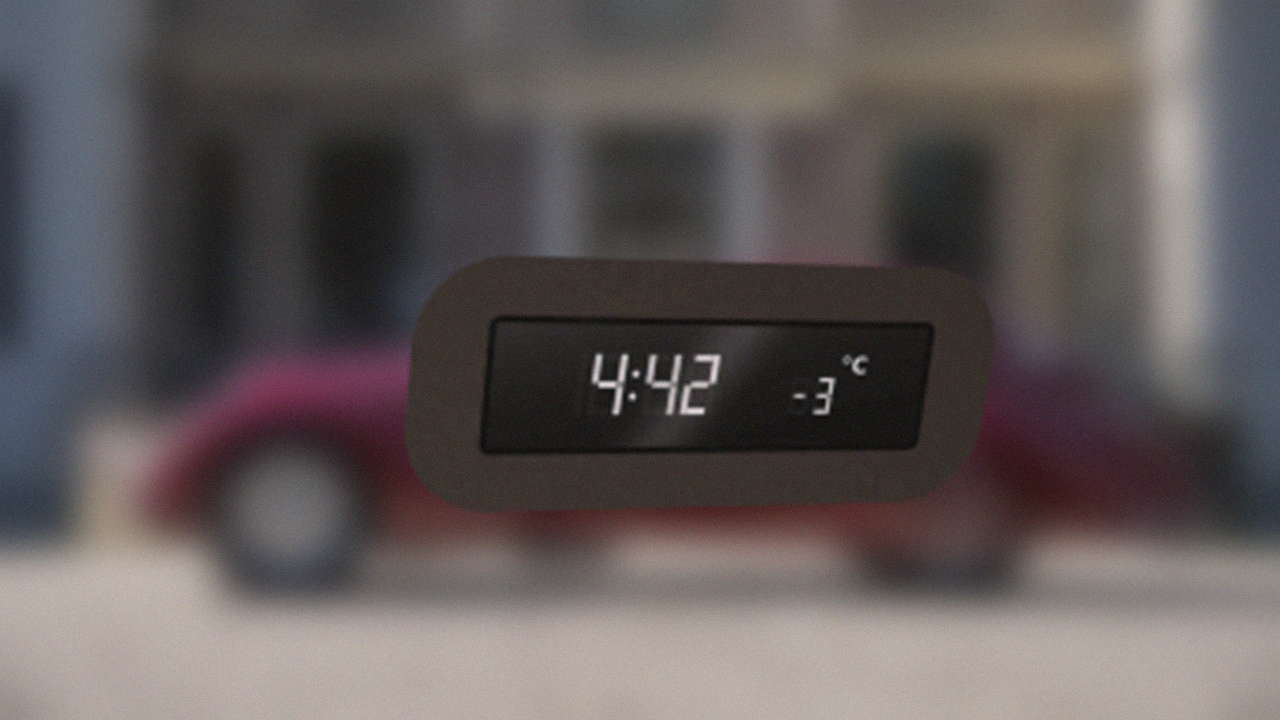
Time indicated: **4:42**
